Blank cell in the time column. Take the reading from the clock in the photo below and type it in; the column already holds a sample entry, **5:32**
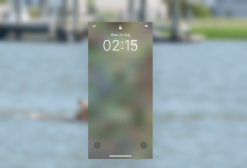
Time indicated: **2:15**
